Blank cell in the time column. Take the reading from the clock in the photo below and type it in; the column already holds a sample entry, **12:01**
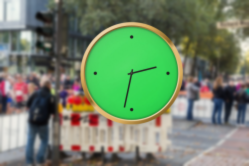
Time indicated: **2:32**
